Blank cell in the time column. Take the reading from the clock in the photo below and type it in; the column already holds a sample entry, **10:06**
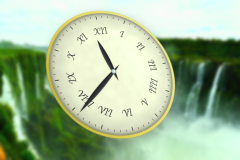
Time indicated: **11:39**
